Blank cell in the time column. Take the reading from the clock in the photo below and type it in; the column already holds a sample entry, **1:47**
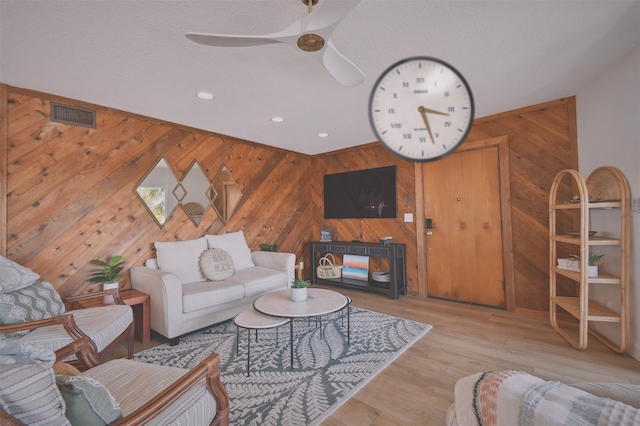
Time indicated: **3:27**
